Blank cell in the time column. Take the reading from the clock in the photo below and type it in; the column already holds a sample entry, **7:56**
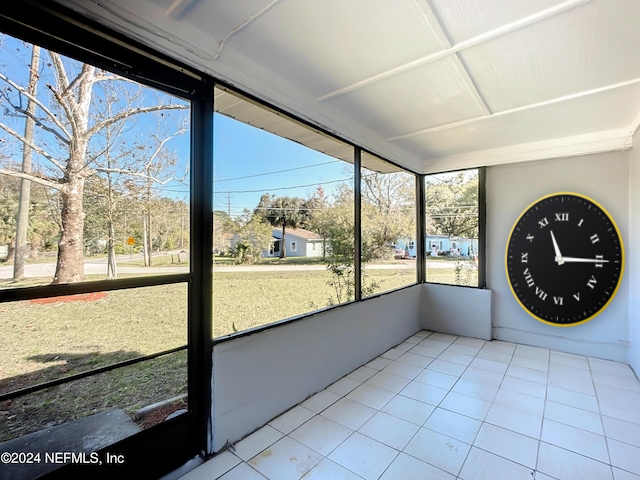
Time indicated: **11:15**
